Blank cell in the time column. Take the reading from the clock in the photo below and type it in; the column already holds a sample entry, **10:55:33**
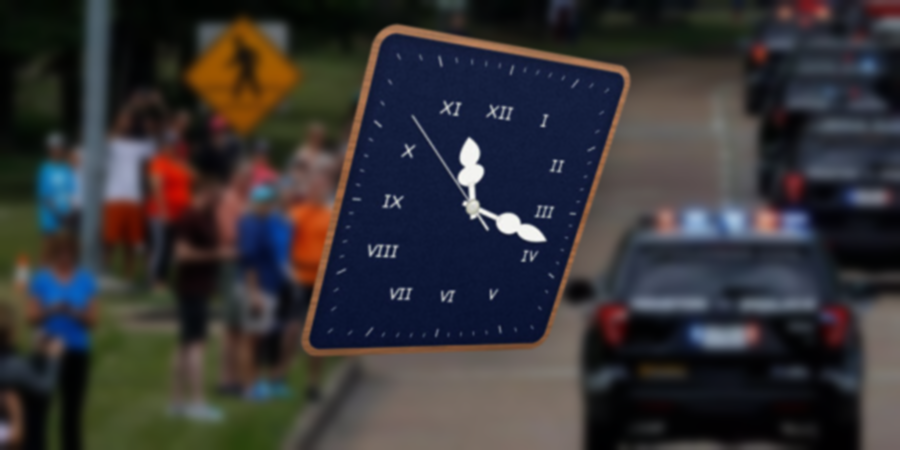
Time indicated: **11:17:52**
